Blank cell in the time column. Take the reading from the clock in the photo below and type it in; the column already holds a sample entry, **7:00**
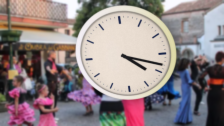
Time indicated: **4:18**
